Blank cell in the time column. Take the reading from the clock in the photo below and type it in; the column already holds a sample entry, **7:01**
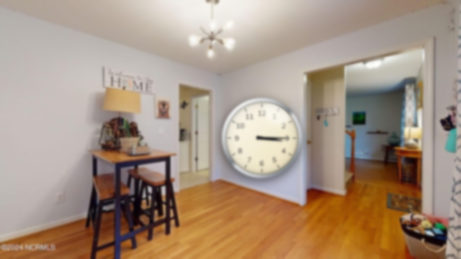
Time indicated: **3:15**
